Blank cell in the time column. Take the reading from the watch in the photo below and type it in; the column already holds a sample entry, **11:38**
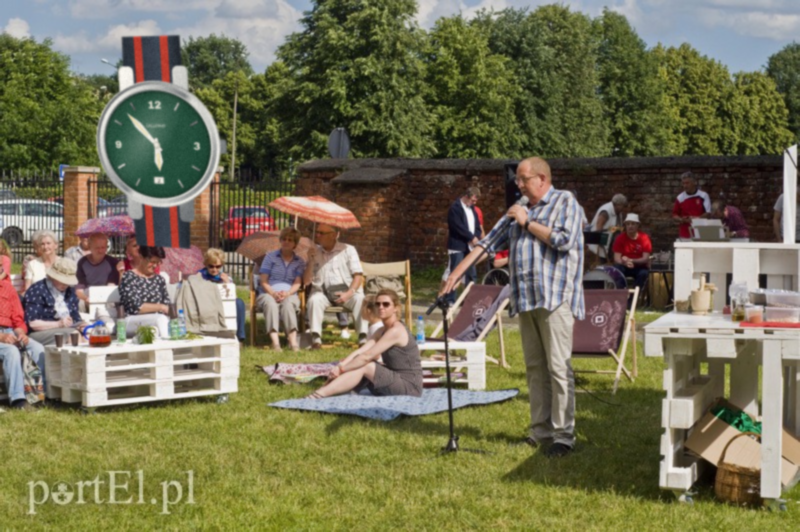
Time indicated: **5:53**
